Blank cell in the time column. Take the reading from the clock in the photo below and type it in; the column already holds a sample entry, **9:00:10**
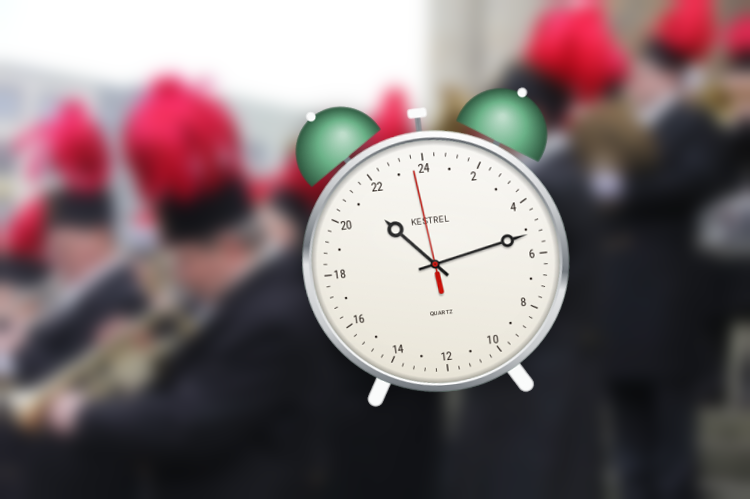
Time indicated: **21:12:59**
